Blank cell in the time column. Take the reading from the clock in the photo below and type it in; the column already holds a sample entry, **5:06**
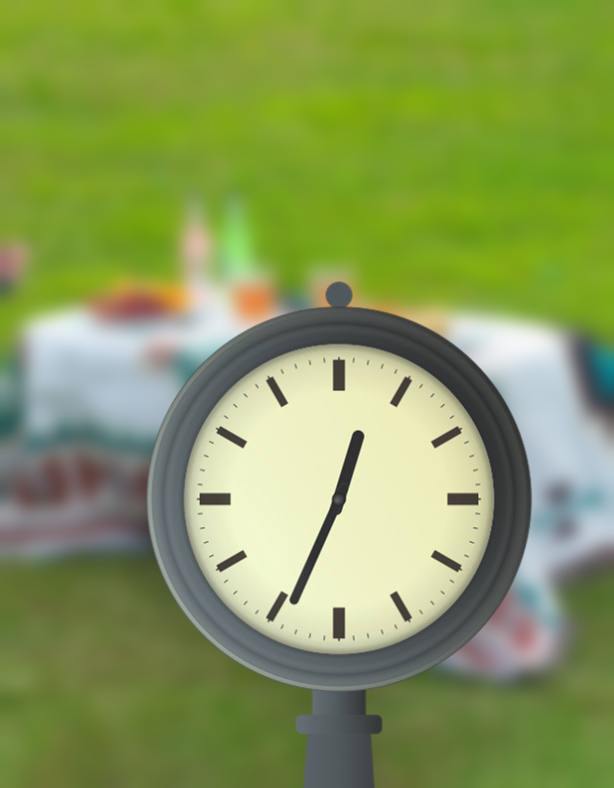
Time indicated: **12:34**
